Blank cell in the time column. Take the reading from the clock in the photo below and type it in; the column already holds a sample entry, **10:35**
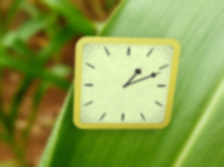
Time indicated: **1:11**
